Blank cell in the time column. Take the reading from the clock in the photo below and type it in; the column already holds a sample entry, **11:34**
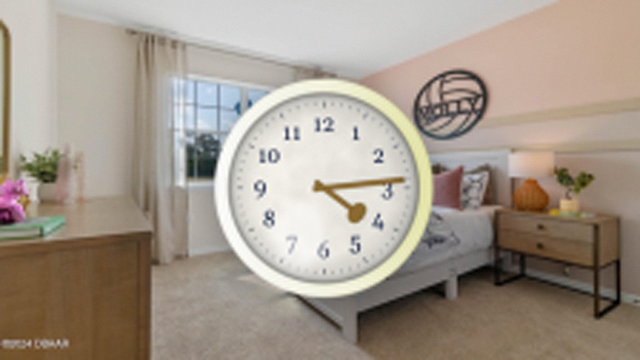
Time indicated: **4:14**
